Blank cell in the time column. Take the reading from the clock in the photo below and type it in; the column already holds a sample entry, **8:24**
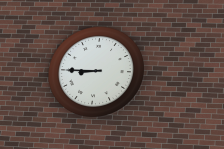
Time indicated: **8:45**
